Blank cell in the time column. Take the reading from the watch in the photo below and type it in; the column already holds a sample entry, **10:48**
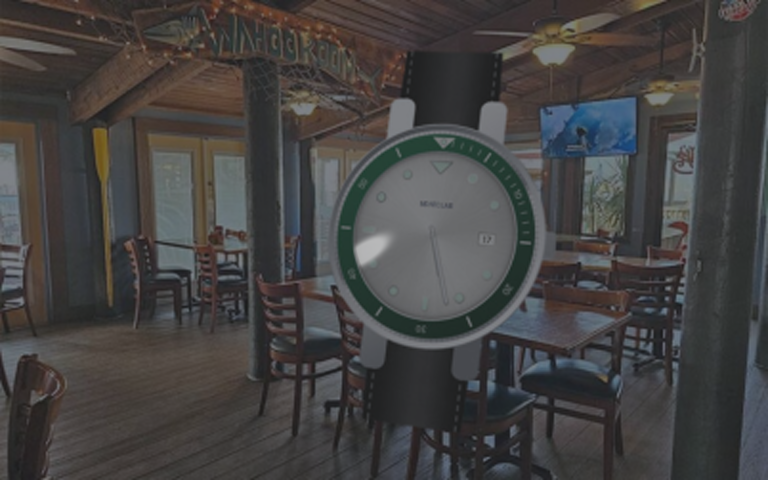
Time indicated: **5:27**
